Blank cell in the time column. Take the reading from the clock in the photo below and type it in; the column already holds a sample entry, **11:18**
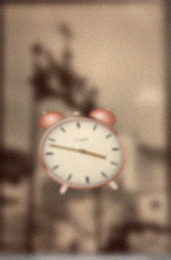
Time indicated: **3:48**
